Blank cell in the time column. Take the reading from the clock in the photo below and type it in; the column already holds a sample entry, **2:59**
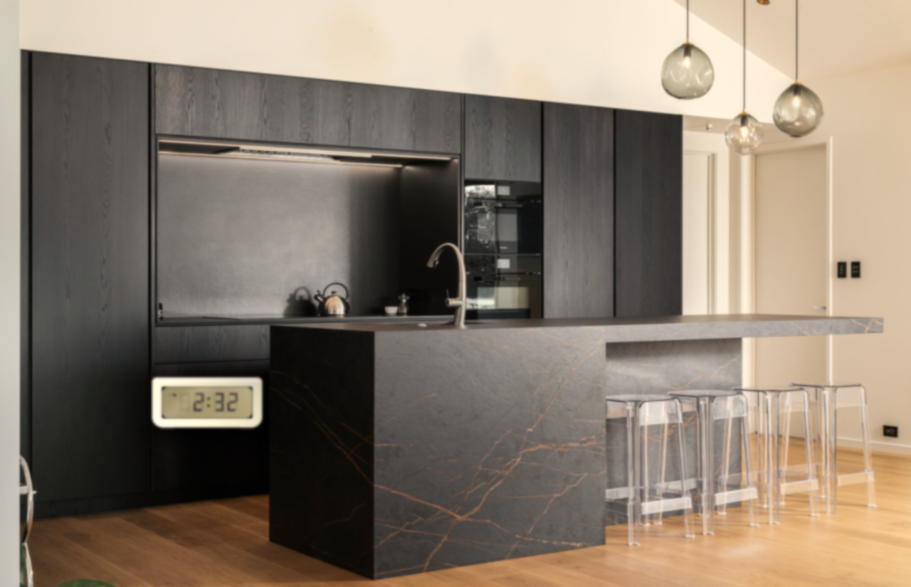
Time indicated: **2:32**
